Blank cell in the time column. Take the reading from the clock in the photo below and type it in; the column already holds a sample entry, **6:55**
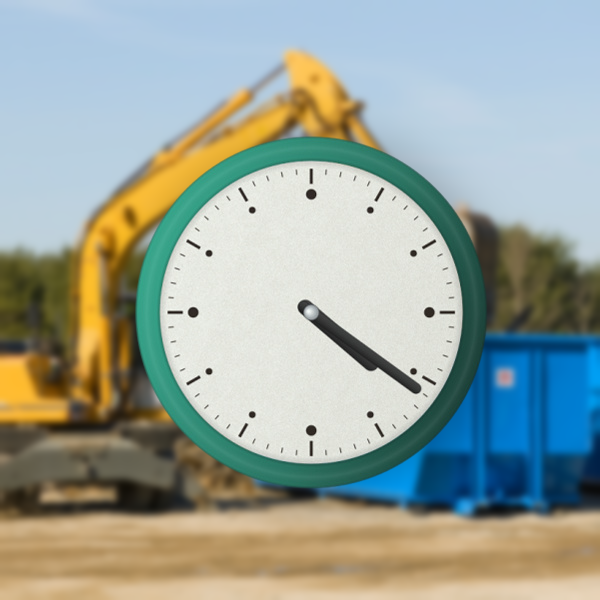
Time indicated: **4:21**
